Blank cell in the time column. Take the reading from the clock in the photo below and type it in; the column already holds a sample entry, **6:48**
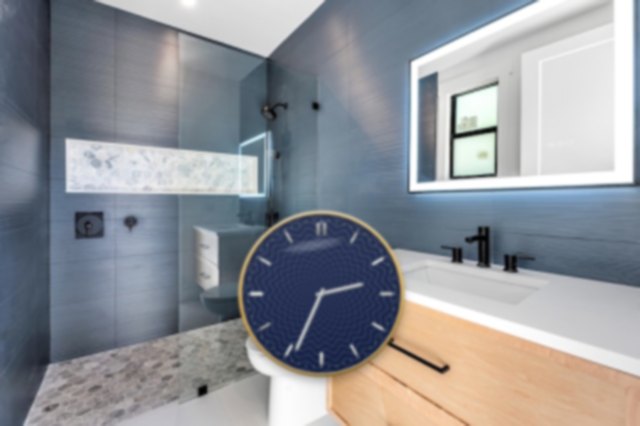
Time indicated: **2:34**
